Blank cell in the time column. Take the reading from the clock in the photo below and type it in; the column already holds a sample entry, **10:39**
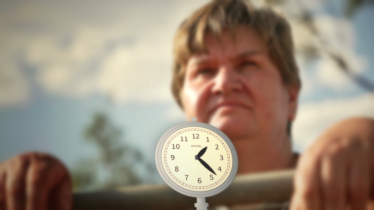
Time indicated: **1:23**
